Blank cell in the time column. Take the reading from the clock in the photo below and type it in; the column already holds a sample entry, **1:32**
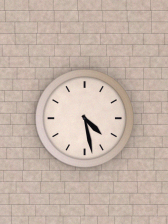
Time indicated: **4:28**
